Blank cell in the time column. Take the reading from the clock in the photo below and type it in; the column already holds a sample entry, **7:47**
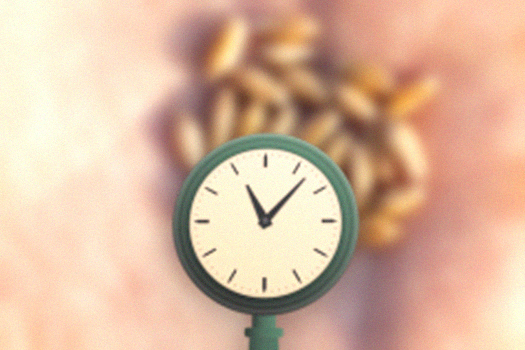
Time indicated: **11:07**
